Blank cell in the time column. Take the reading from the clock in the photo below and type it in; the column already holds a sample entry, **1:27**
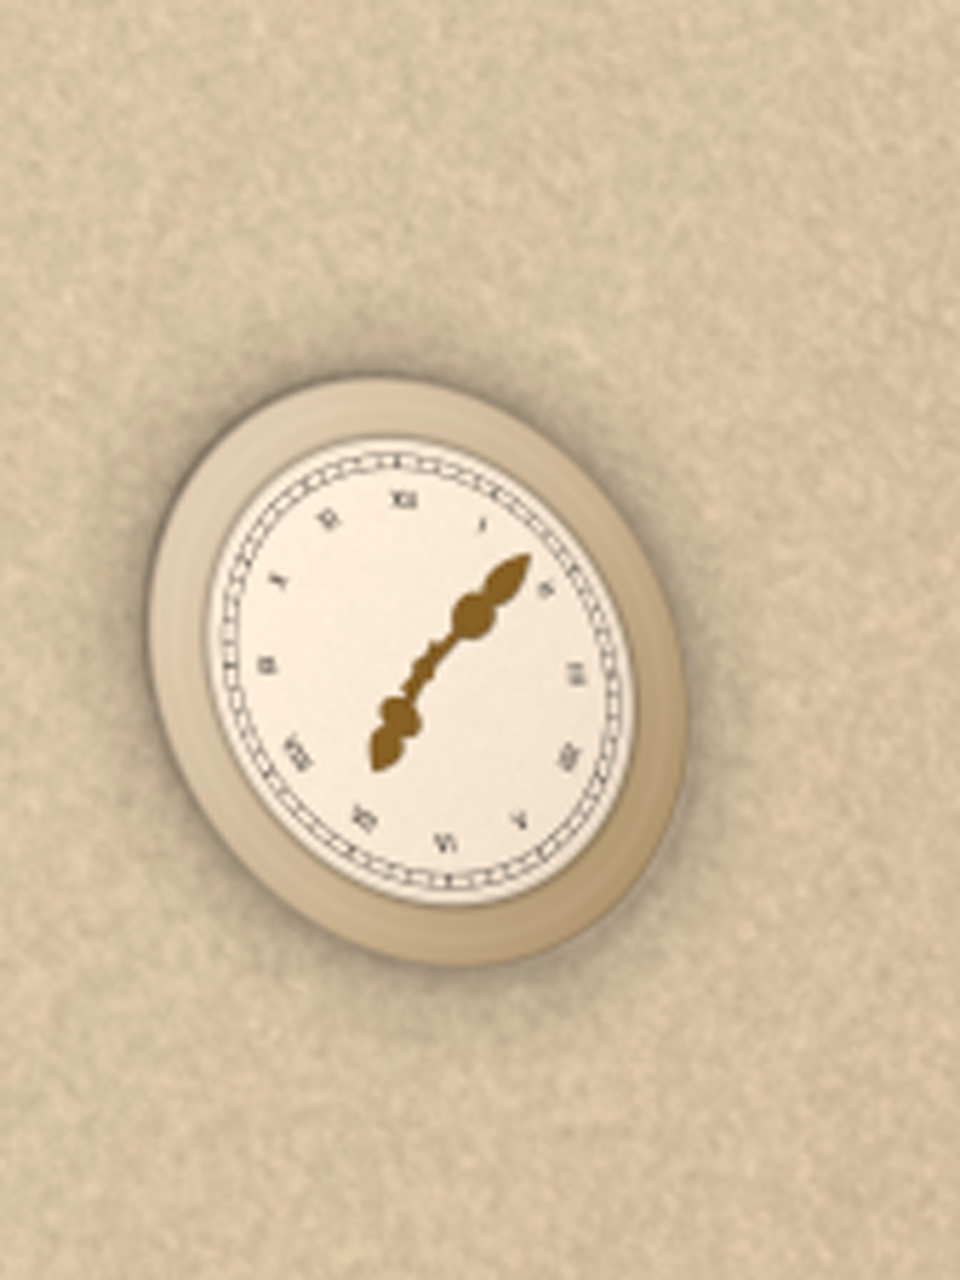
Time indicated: **7:08**
